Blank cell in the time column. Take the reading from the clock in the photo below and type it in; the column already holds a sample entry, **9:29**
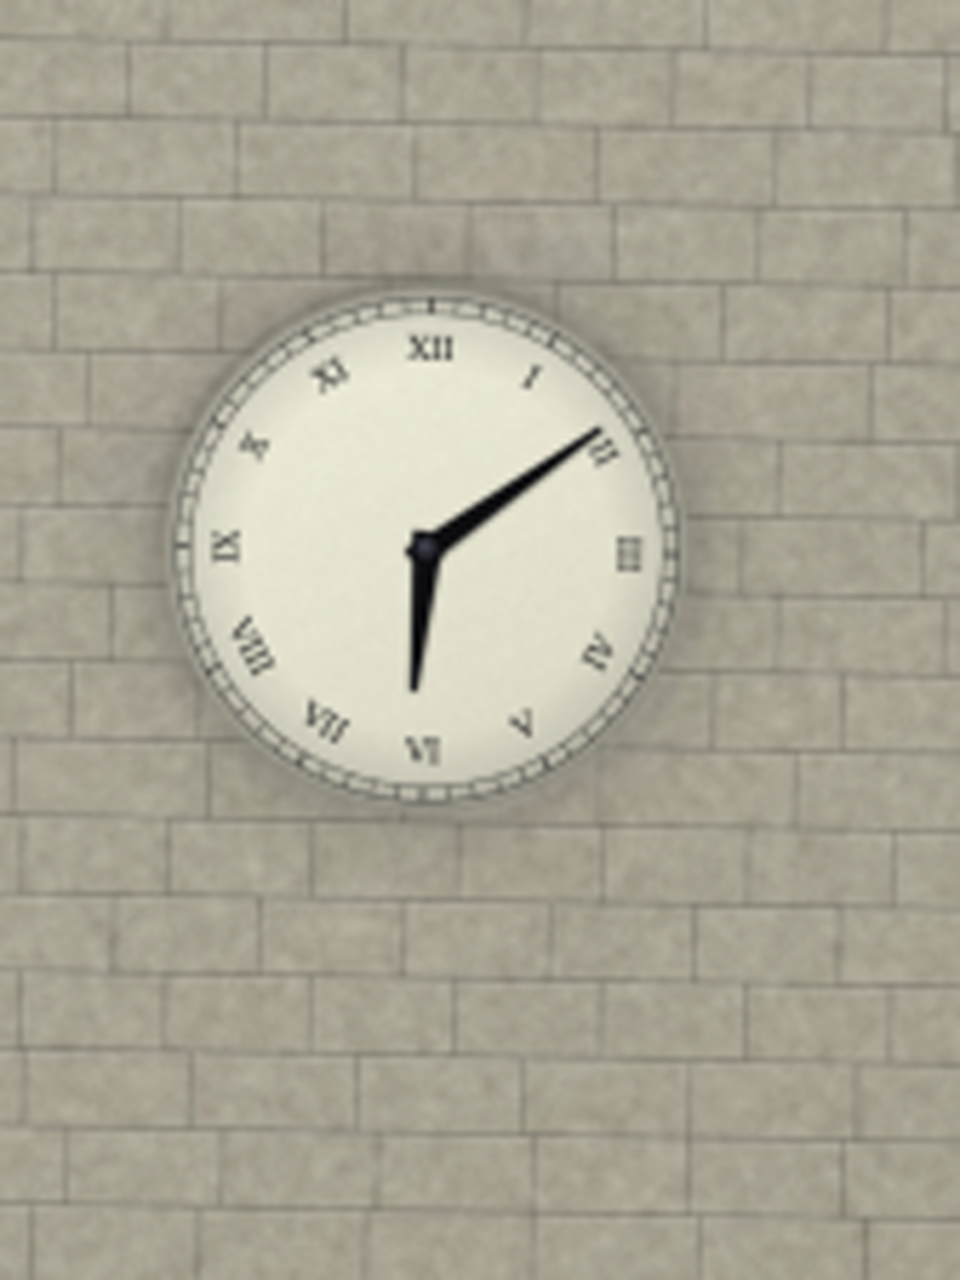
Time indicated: **6:09**
